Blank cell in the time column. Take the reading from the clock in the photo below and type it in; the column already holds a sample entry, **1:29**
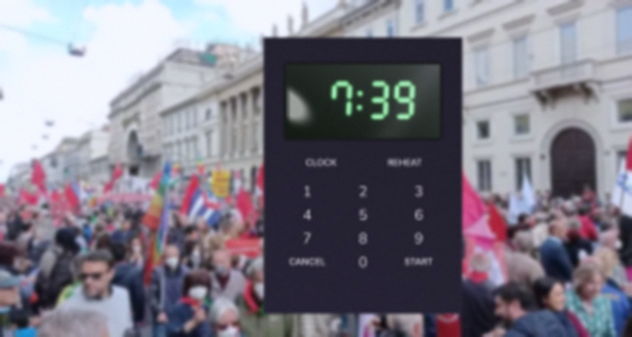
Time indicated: **7:39**
